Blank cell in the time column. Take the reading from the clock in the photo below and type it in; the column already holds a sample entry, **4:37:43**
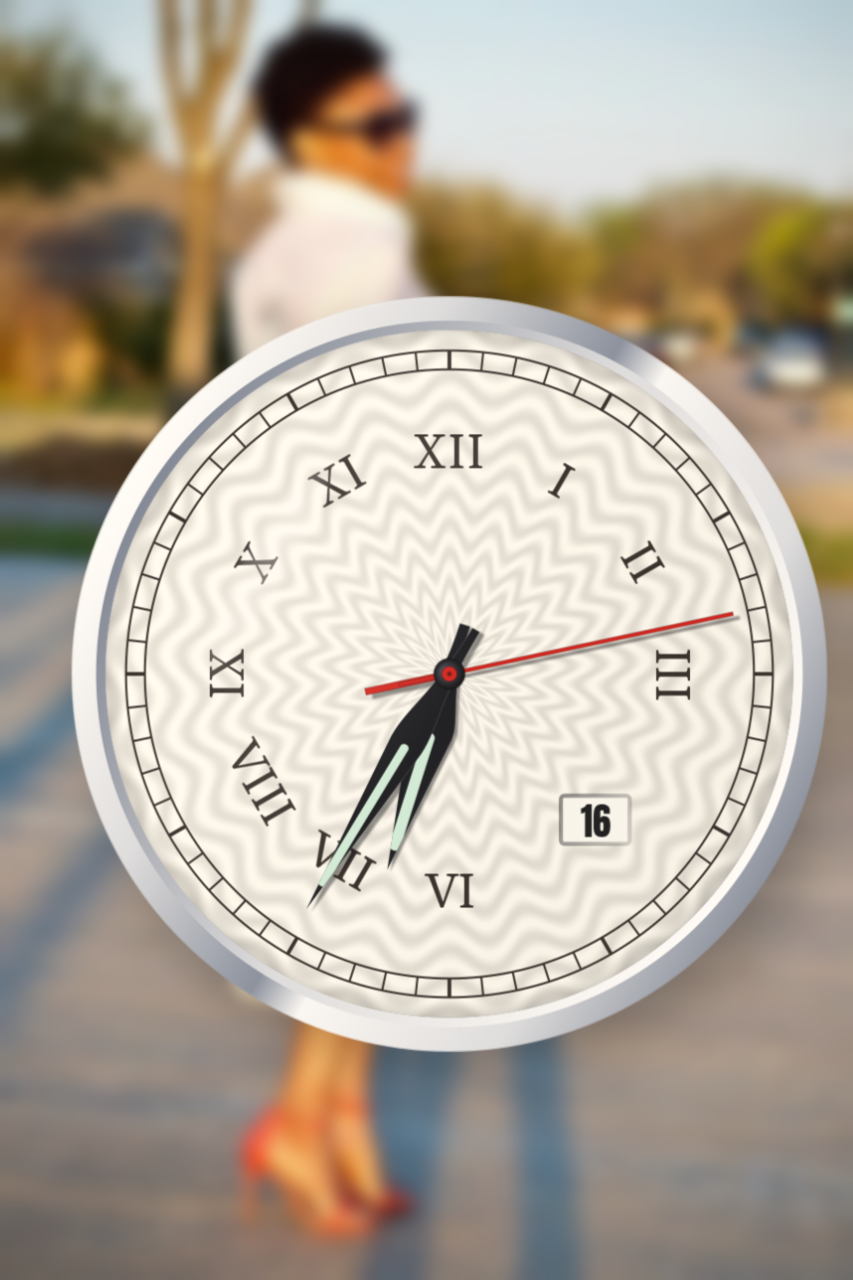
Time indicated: **6:35:13**
